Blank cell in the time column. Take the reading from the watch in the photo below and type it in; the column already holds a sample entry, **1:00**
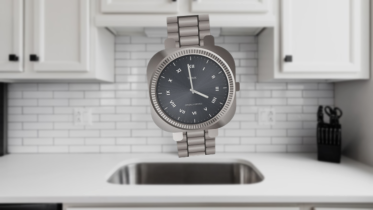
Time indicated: **3:59**
